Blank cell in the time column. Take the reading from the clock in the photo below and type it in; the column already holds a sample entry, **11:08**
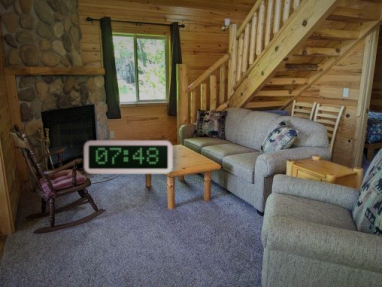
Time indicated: **7:48**
